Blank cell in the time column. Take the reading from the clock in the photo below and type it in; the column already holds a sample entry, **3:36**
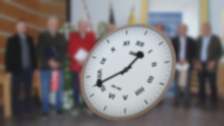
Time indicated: **12:37**
